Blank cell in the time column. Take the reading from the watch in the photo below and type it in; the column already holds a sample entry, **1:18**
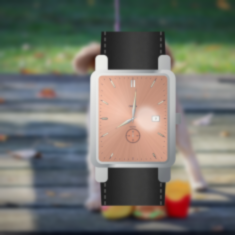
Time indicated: **8:01**
